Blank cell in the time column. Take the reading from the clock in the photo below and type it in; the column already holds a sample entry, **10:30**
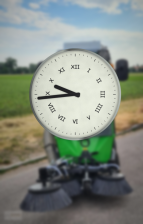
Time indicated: **9:44**
